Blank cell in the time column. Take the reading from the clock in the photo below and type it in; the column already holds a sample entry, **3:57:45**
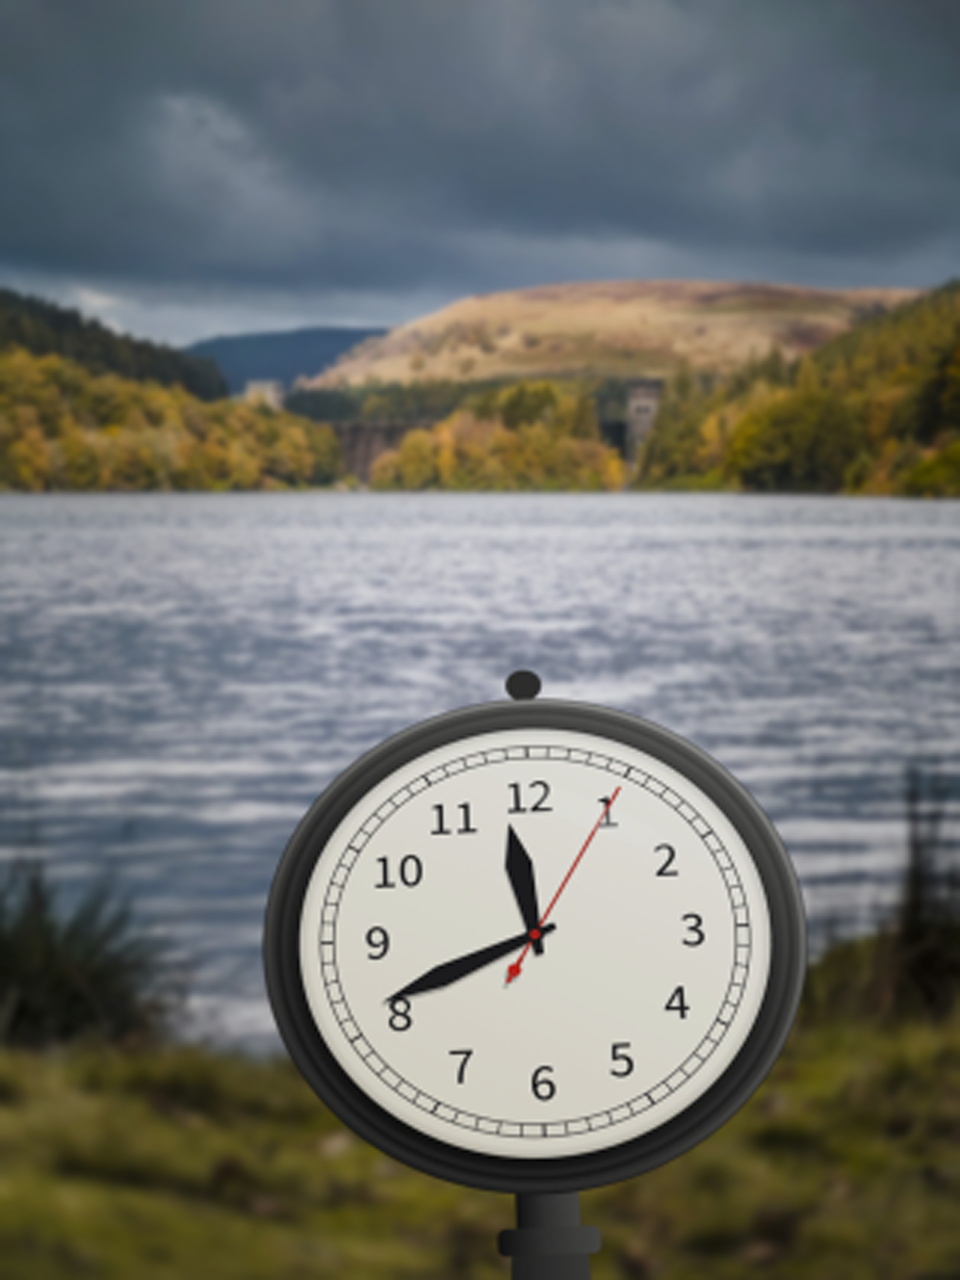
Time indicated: **11:41:05**
